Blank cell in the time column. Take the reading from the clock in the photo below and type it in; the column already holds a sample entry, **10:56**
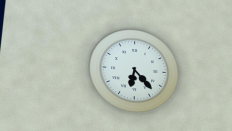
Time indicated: **6:23**
